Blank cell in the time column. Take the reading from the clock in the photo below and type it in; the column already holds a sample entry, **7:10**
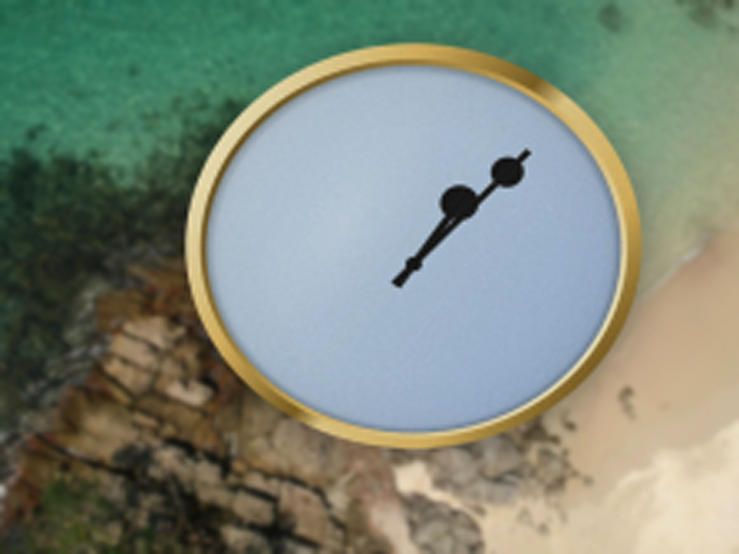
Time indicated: **1:07**
